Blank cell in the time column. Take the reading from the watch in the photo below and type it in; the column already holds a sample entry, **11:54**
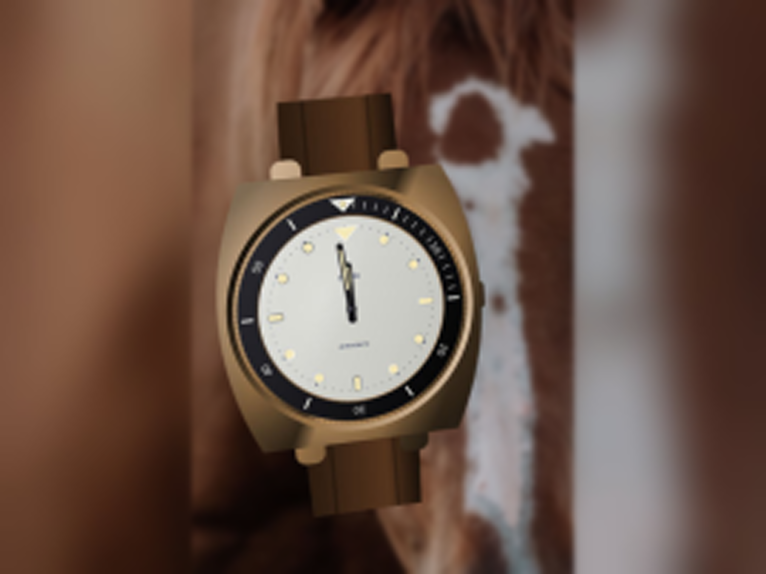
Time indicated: **11:59**
